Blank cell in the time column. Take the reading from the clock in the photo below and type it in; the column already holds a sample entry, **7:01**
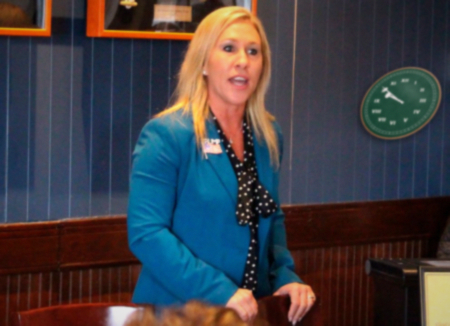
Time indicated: **9:51**
